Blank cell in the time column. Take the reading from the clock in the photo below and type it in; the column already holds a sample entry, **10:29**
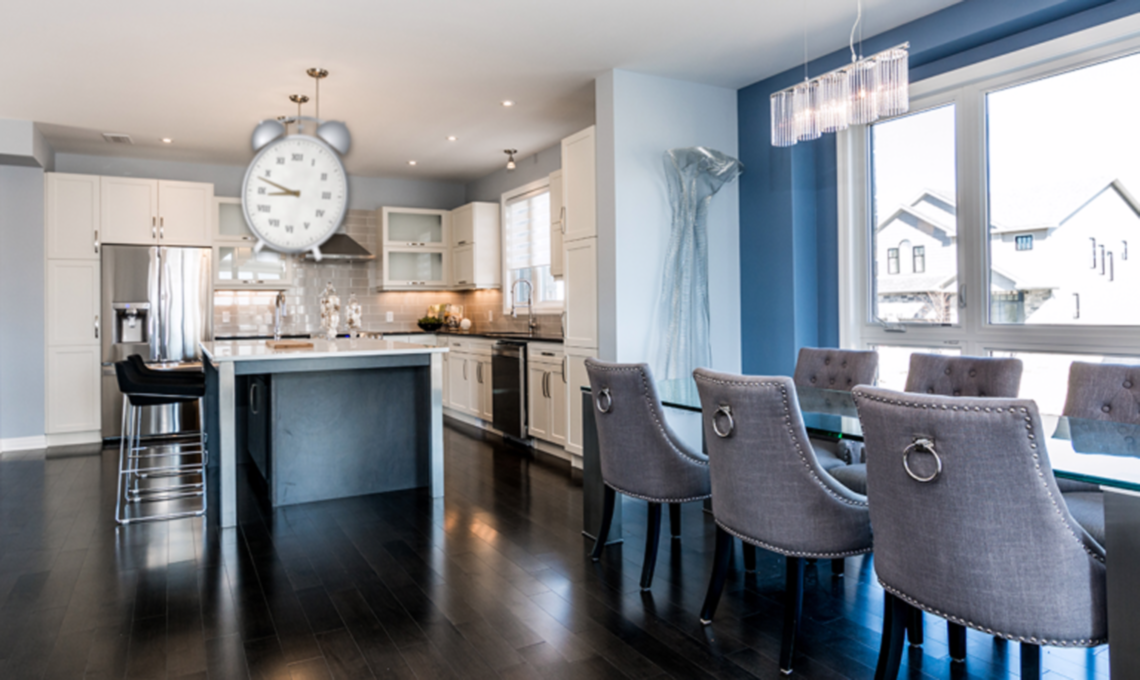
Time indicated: **8:48**
